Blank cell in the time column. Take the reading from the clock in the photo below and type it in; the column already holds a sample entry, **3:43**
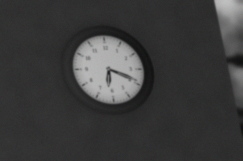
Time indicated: **6:19**
